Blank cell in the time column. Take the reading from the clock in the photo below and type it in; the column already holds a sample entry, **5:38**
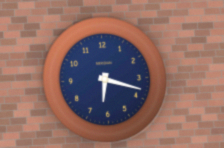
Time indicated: **6:18**
